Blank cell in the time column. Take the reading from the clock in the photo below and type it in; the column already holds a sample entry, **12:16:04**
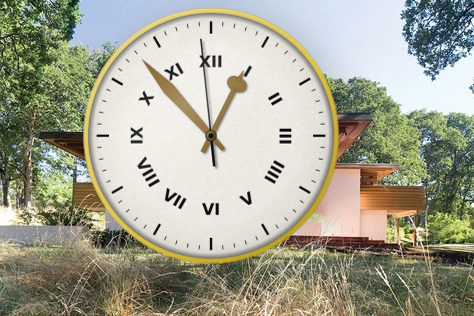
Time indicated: **12:52:59**
